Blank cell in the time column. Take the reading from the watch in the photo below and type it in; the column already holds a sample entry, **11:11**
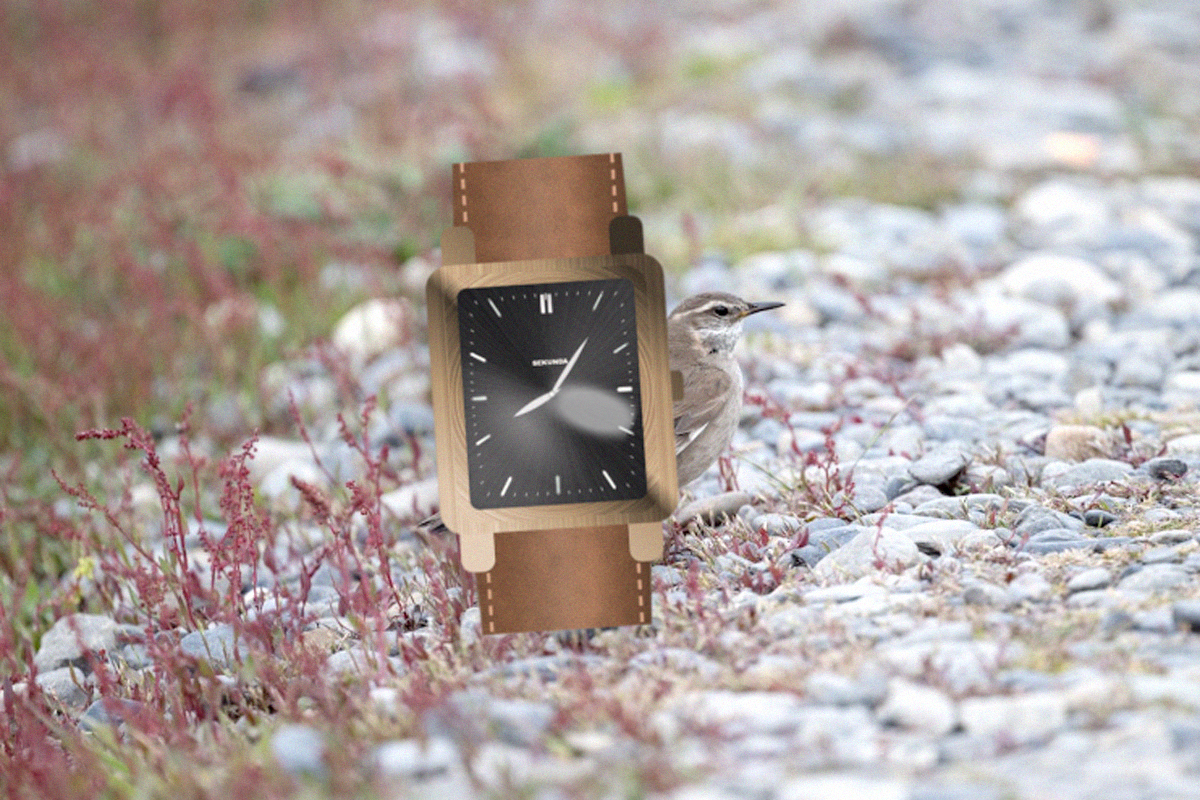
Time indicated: **8:06**
